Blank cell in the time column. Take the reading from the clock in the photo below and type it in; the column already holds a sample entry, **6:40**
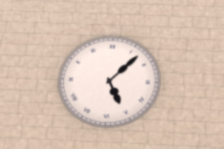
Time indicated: **5:07**
